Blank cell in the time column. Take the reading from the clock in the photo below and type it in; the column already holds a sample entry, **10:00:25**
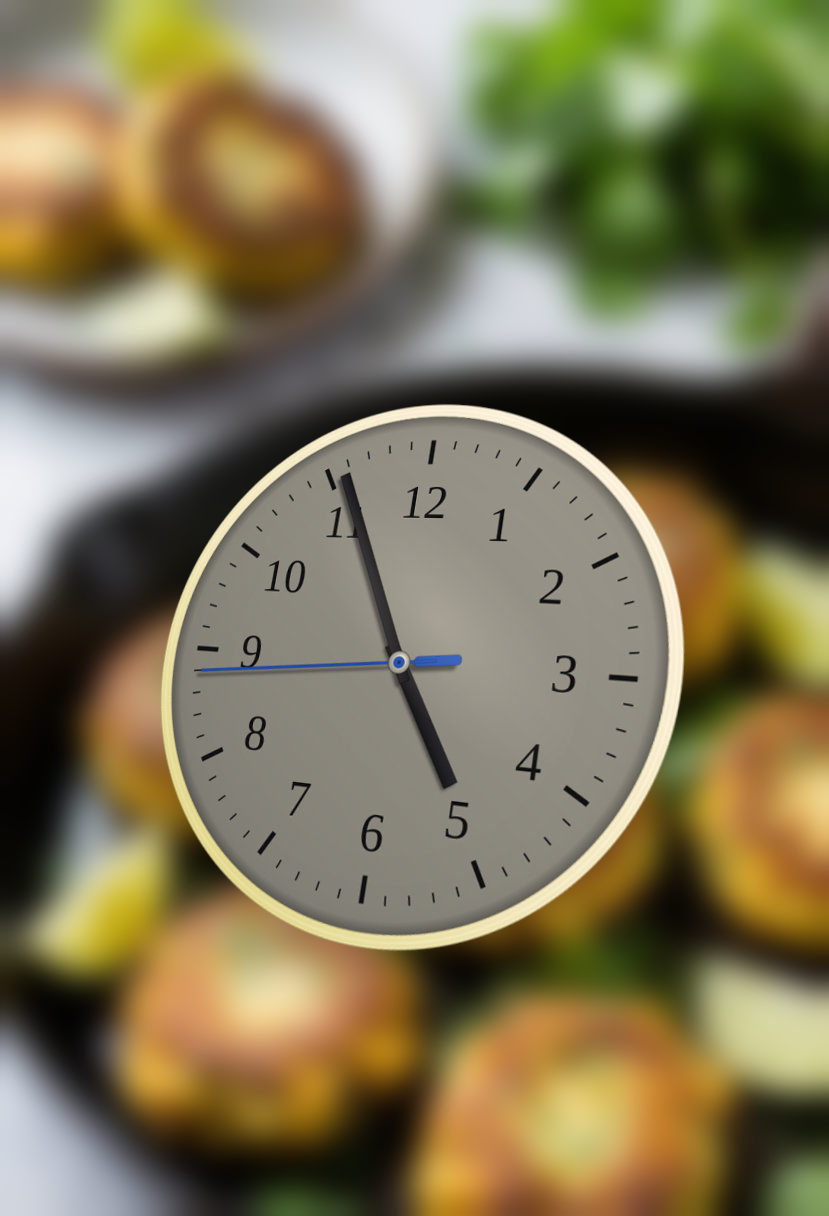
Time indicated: **4:55:44**
